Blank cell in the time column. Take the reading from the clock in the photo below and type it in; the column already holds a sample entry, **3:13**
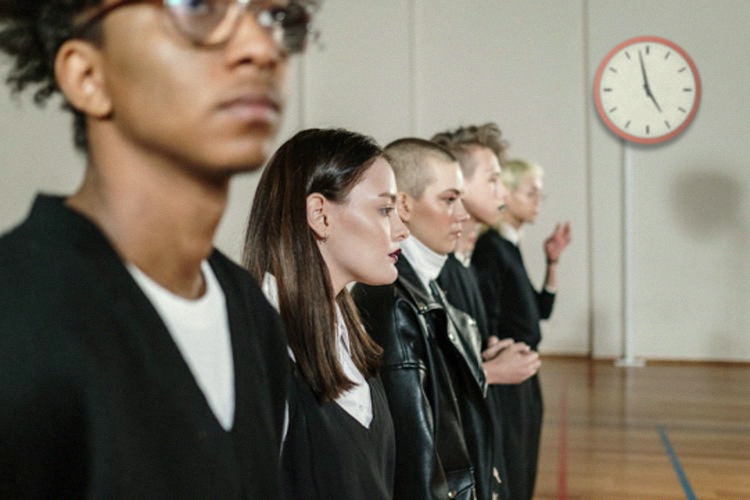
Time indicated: **4:58**
